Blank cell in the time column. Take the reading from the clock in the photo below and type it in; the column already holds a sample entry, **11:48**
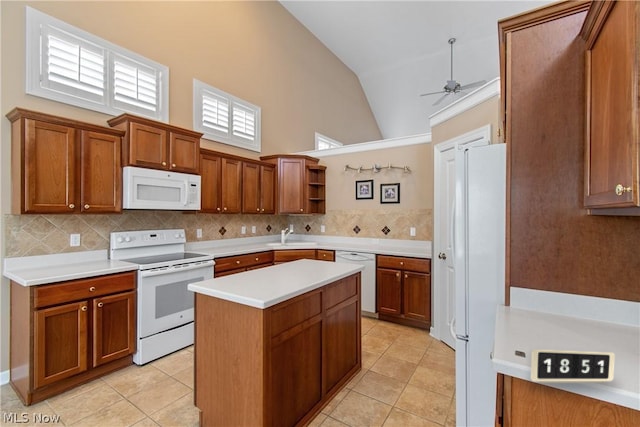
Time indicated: **18:51**
